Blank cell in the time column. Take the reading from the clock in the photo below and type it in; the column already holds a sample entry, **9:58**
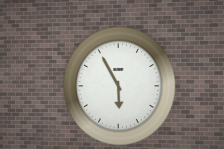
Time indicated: **5:55**
